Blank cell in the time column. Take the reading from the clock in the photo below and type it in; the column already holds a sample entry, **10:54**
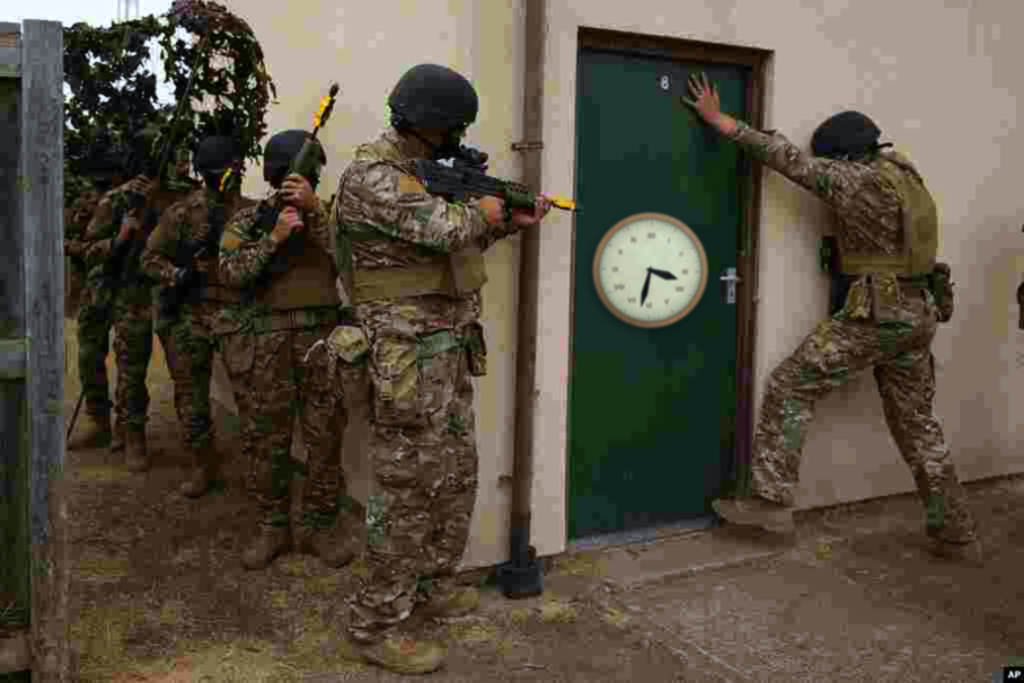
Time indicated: **3:32**
